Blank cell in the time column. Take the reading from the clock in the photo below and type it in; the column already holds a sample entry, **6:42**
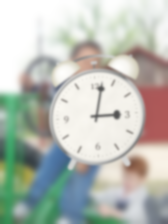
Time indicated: **3:02**
